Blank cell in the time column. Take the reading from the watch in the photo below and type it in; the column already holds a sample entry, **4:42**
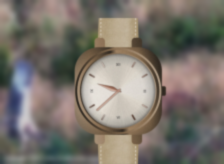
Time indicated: **9:38**
